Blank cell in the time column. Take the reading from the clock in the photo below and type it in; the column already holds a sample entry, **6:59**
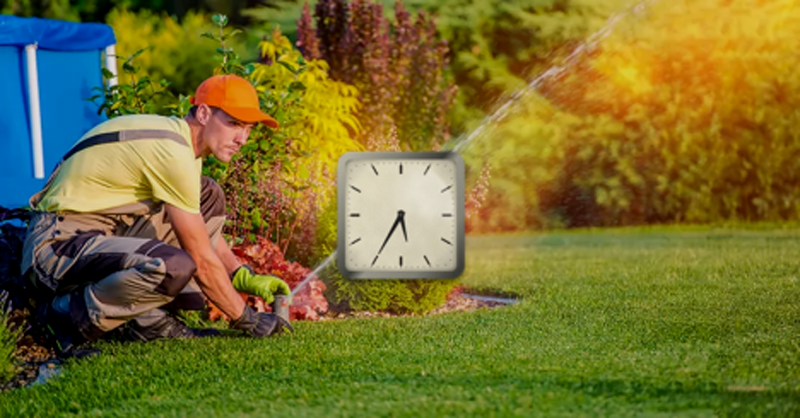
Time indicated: **5:35**
